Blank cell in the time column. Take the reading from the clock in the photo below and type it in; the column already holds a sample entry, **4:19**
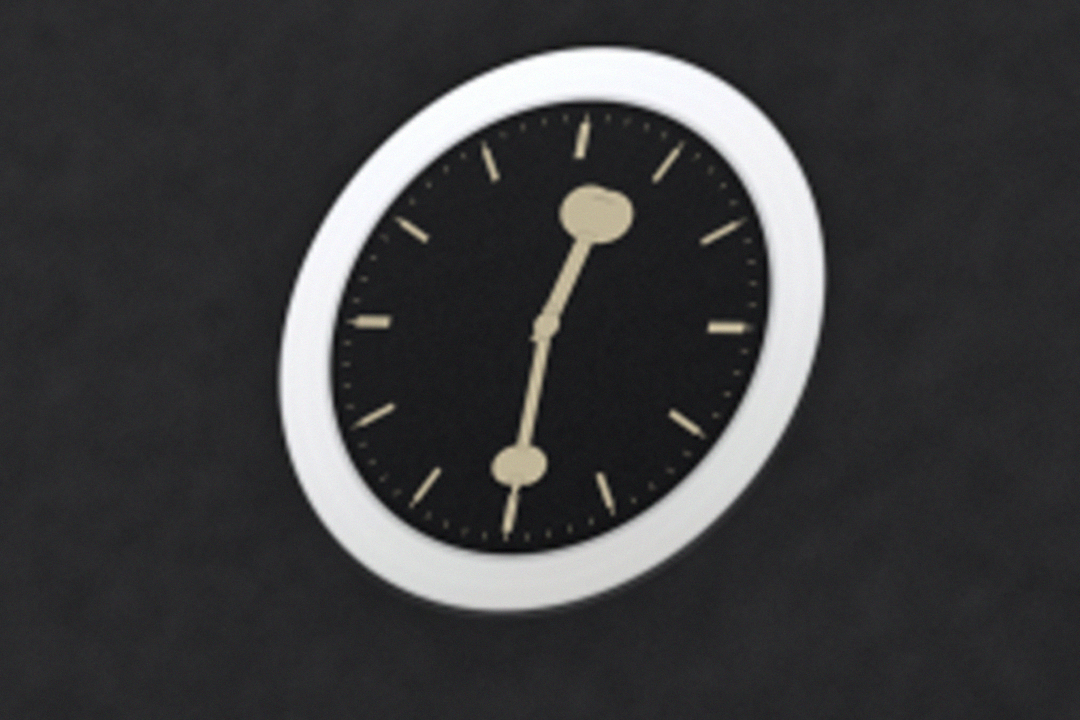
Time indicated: **12:30**
